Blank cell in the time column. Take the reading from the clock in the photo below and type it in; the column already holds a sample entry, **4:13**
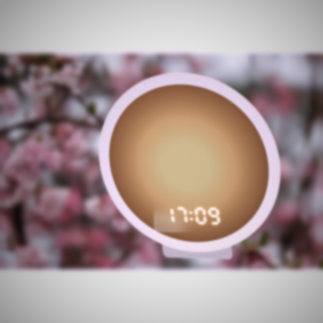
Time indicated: **17:09**
